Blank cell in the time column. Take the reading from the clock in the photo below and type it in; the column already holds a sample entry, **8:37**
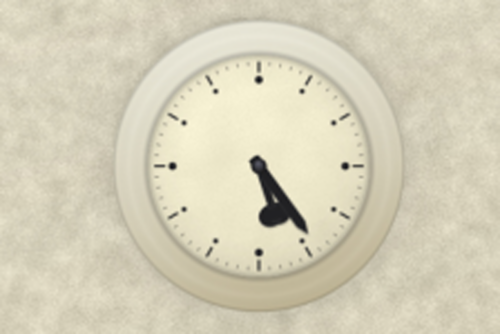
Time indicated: **5:24**
